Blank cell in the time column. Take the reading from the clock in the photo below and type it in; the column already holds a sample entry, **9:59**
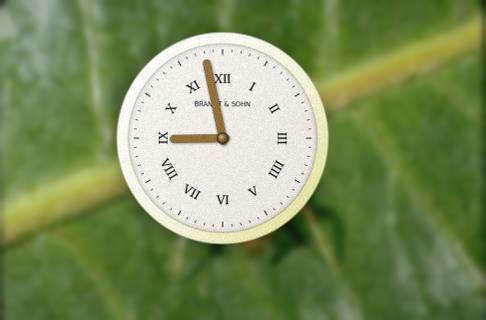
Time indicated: **8:58**
